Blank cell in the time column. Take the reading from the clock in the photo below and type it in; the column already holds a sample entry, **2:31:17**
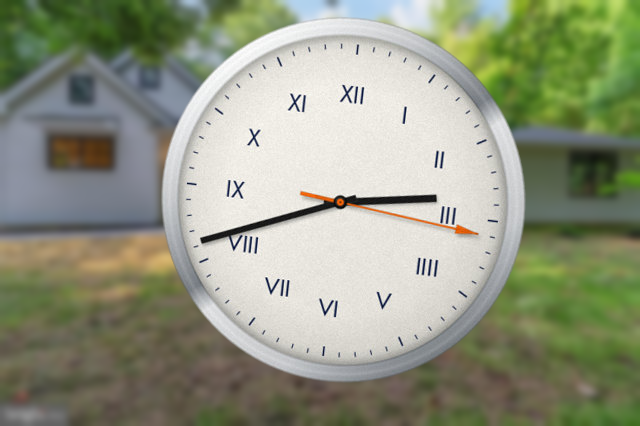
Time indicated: **2:41:16**
